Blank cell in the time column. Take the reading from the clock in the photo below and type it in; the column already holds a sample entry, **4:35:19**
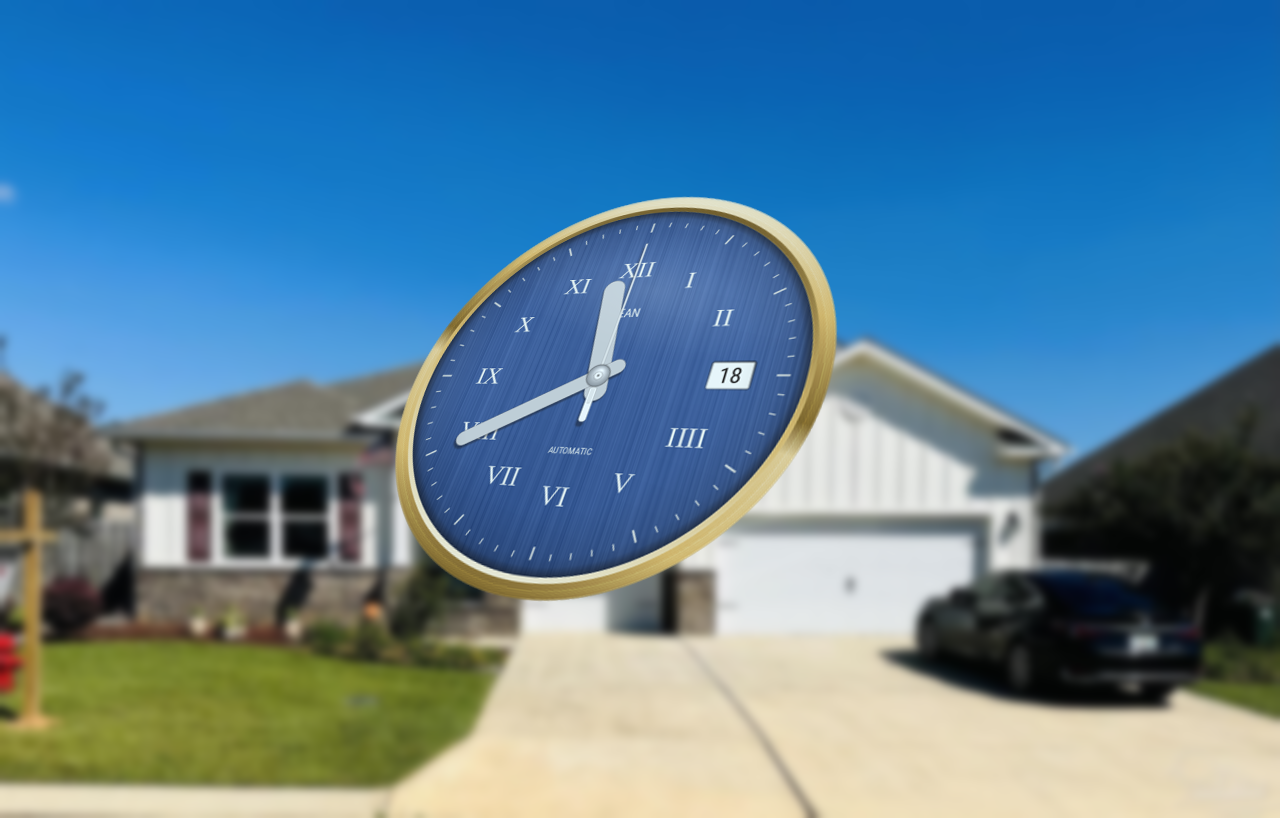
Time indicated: **11:40:00**
